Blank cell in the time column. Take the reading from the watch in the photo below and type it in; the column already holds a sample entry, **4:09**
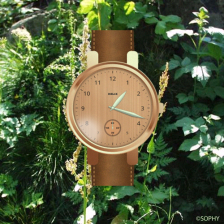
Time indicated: **1:18**
